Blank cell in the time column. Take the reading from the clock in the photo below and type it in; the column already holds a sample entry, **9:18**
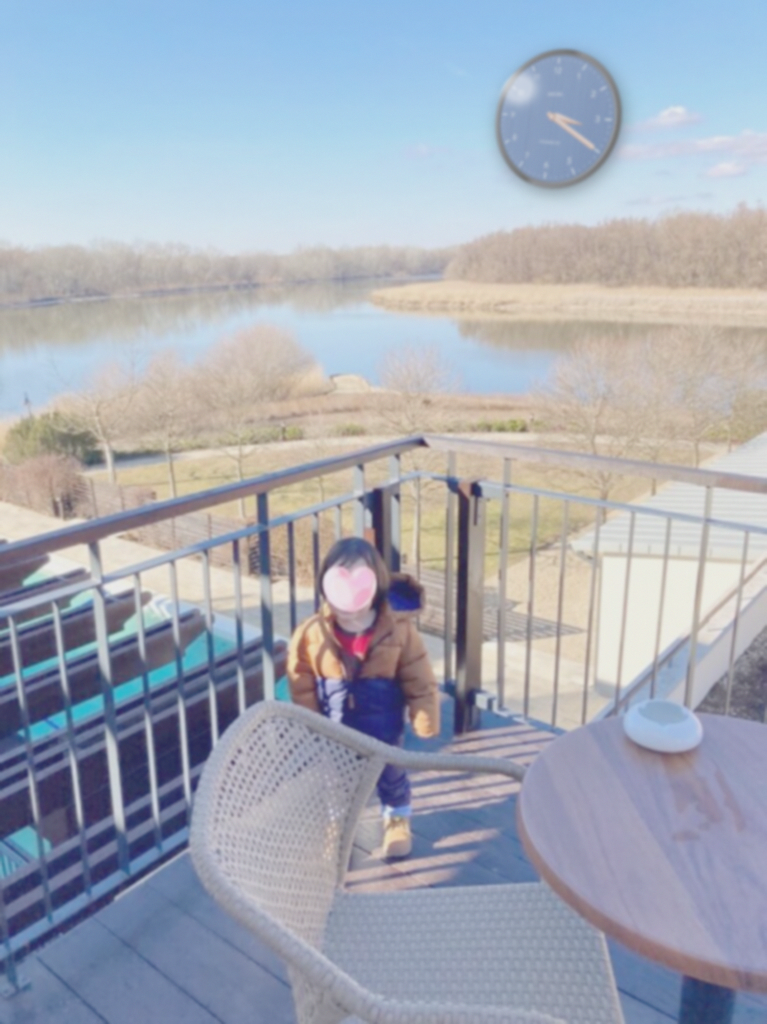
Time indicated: **3:20**
